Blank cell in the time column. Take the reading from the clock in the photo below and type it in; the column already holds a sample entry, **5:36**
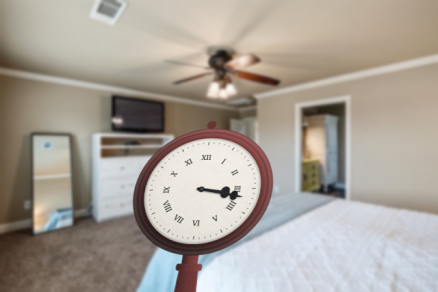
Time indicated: **3:17**
